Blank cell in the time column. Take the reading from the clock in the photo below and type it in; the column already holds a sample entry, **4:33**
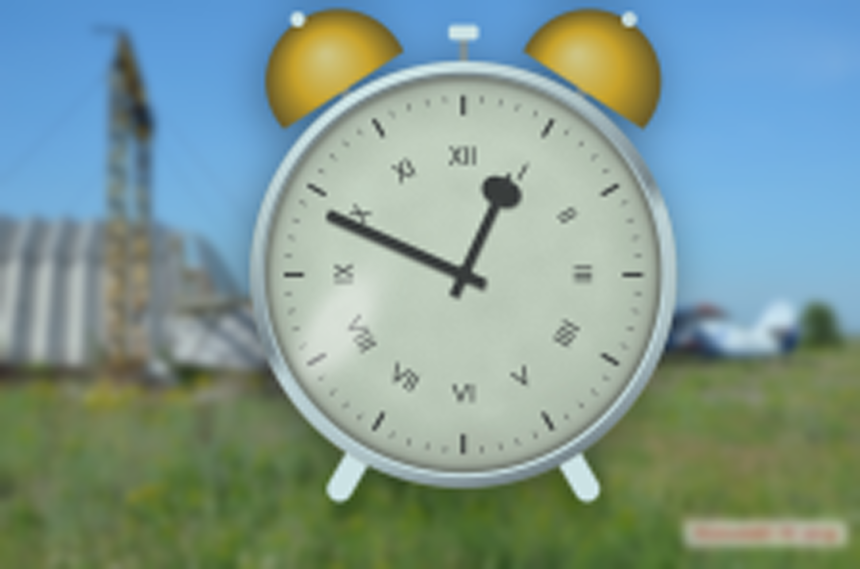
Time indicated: **12:49**
